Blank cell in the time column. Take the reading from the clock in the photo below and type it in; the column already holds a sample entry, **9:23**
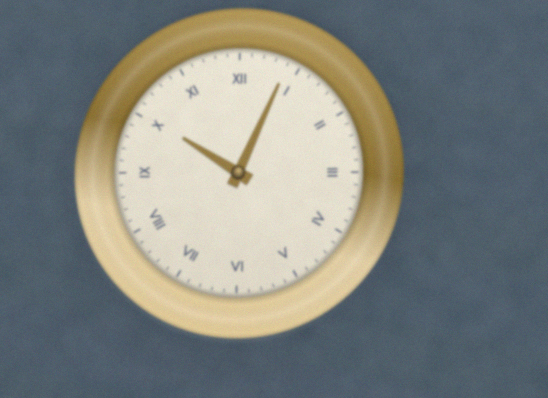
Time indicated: **10:04**
